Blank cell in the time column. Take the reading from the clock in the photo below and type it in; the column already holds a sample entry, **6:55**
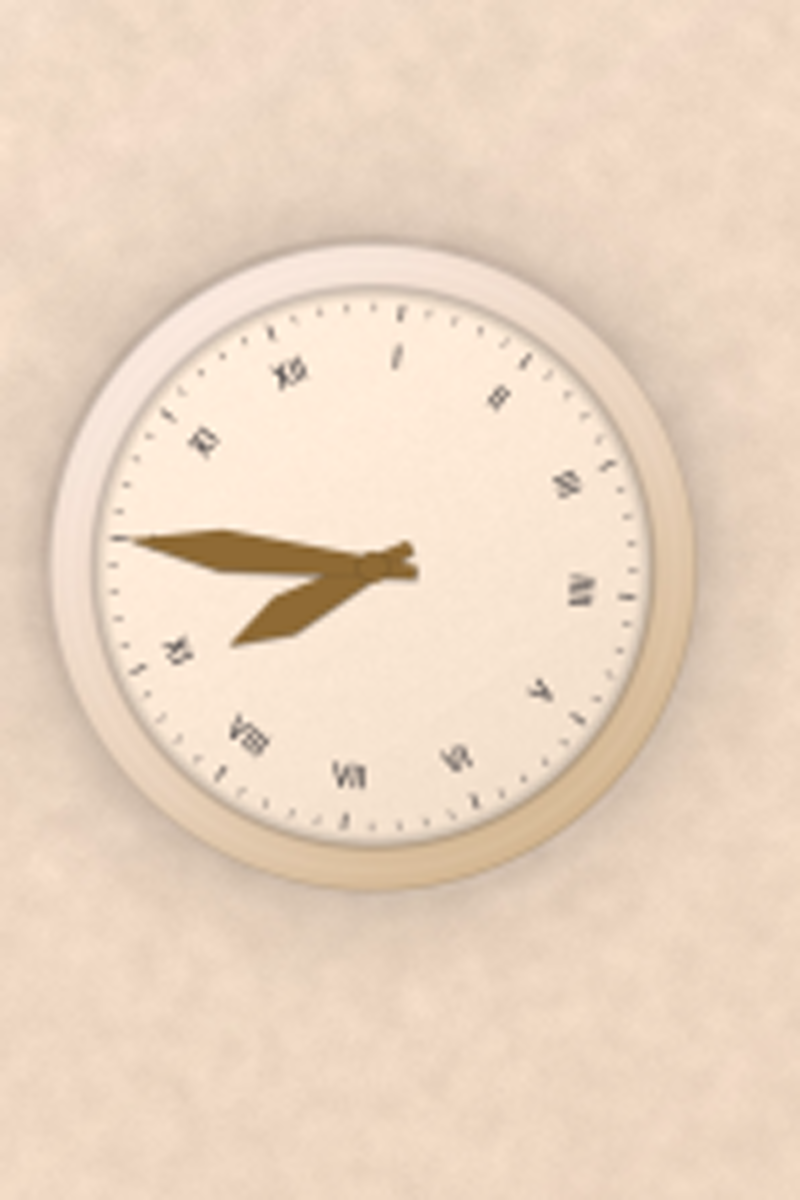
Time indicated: **8:50**
